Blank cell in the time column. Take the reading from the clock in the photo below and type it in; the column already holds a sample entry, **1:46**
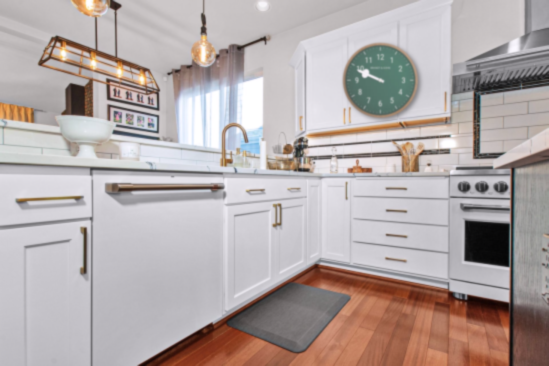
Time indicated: **9:49**
